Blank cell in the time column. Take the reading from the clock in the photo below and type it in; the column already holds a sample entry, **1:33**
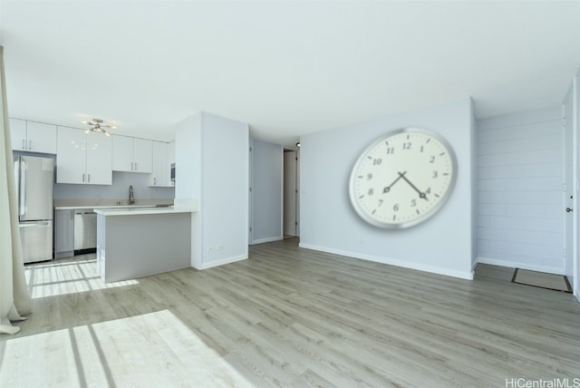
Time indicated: **7:22**
